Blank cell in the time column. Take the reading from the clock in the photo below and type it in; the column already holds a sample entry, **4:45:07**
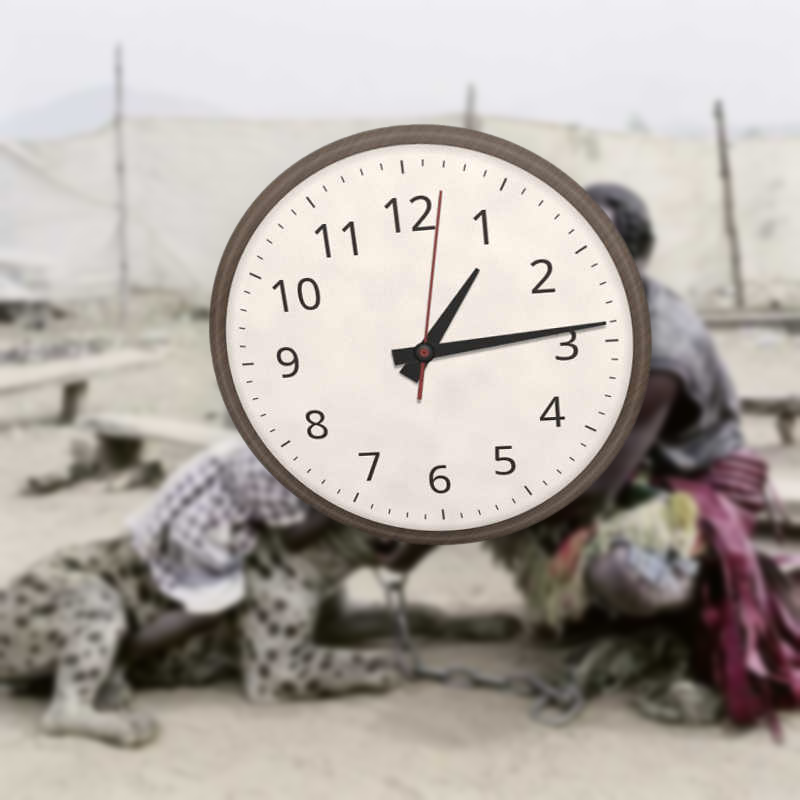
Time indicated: **1:14:02**
